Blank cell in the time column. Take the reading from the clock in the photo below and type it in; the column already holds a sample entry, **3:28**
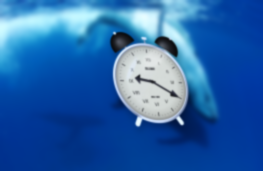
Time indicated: **9:20**
